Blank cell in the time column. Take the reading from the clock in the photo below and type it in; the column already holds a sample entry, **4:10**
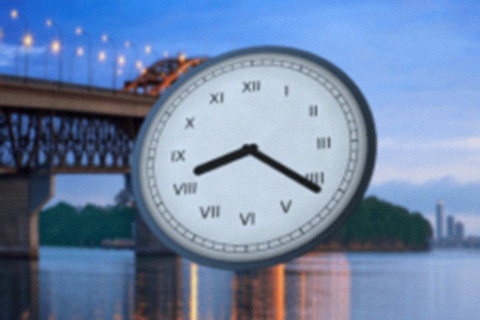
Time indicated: **8:21**
